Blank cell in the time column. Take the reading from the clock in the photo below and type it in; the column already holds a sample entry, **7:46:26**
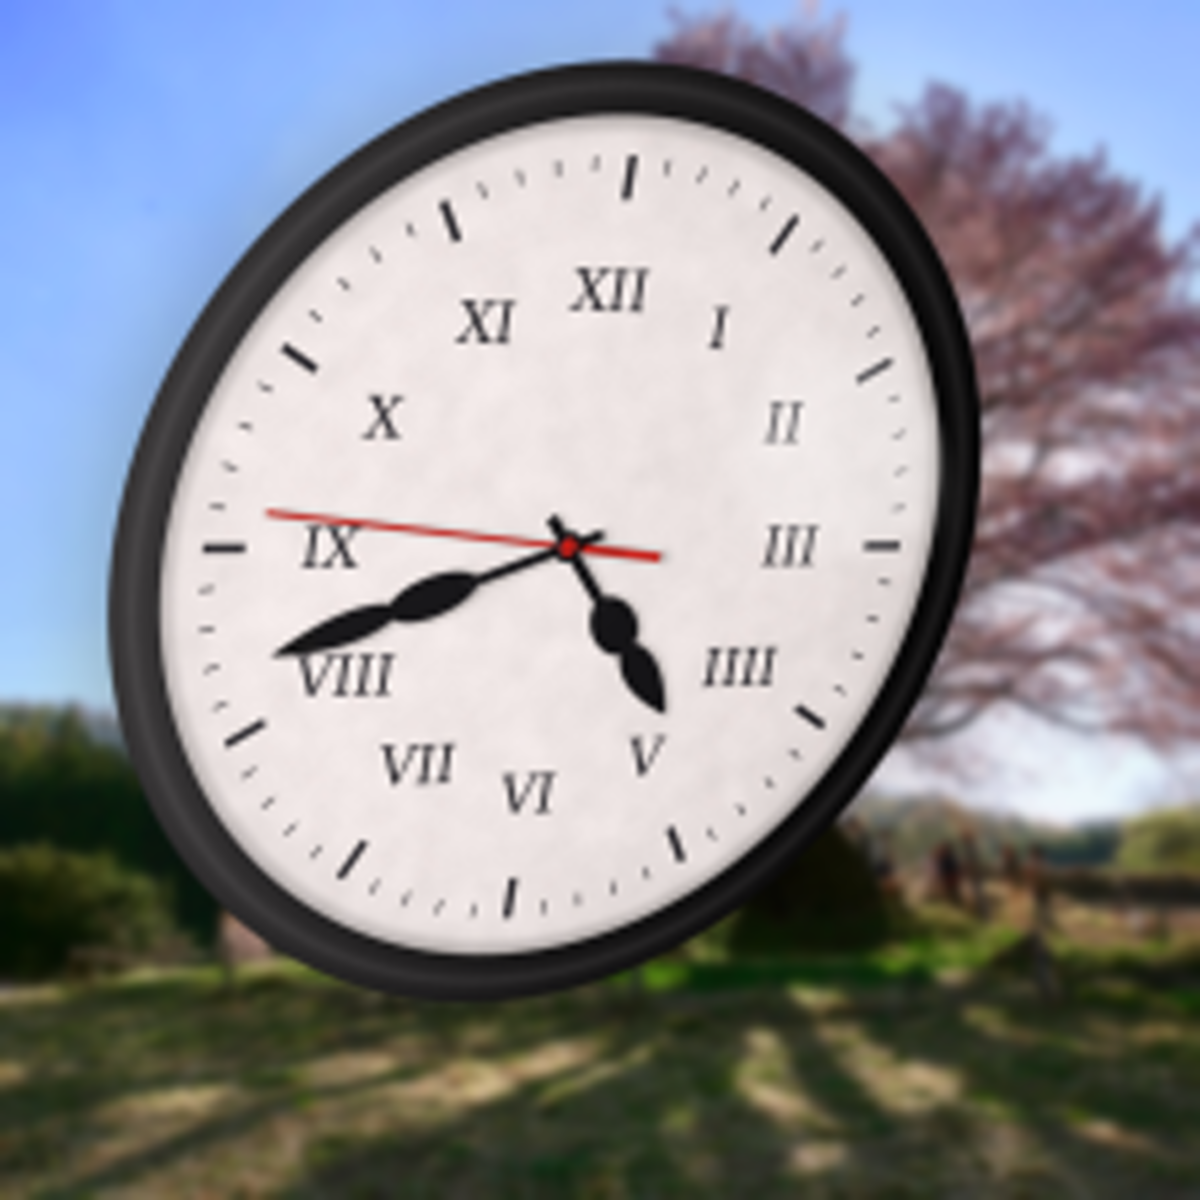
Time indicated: **4:41:46**
